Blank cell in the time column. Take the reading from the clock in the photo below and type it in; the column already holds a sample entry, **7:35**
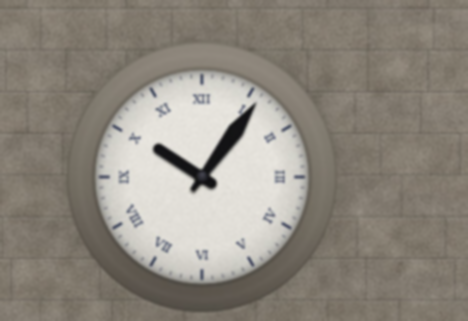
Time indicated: **10:06**
